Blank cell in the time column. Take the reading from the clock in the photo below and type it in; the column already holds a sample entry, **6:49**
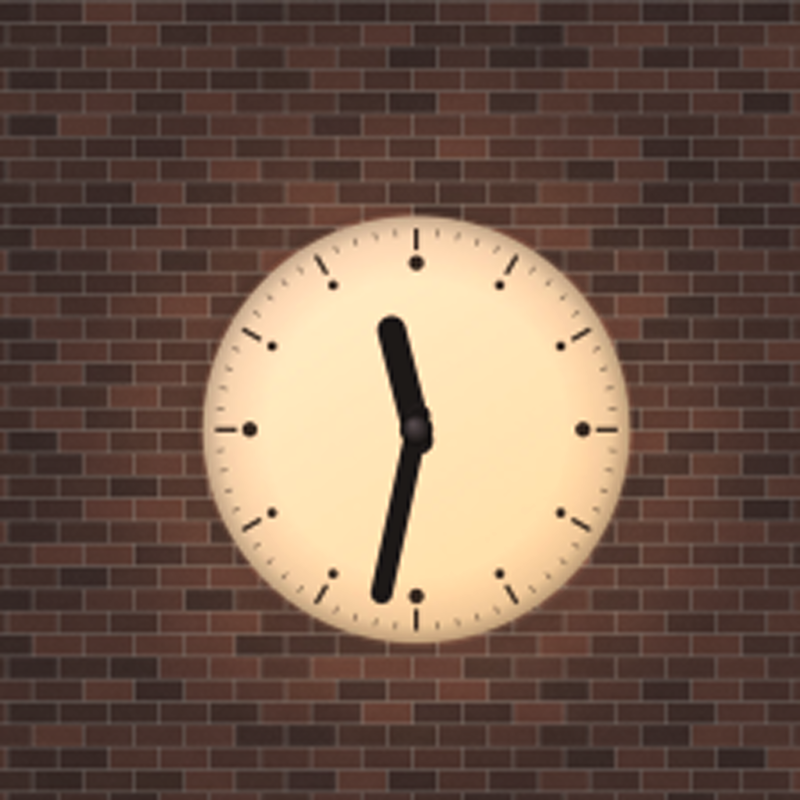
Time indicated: **11:32**
